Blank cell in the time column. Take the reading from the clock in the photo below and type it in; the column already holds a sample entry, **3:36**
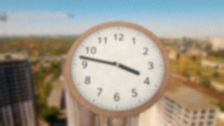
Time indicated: **3:47**
